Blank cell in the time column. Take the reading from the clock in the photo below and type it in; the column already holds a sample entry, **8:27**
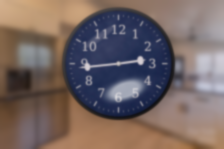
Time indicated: **2:44**
